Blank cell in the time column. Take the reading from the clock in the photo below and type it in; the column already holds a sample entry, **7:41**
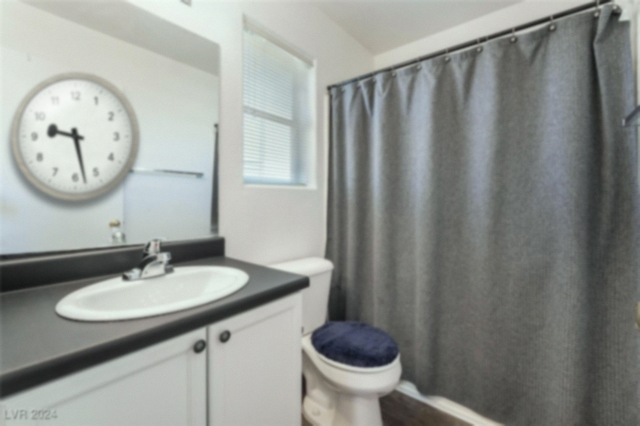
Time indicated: **9:28**
